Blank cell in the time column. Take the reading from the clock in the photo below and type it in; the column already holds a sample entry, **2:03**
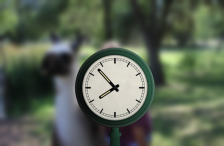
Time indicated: **7:53**
